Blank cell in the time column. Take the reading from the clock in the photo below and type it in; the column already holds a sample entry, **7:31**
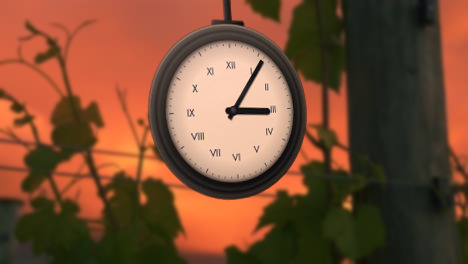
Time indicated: **3:06**
